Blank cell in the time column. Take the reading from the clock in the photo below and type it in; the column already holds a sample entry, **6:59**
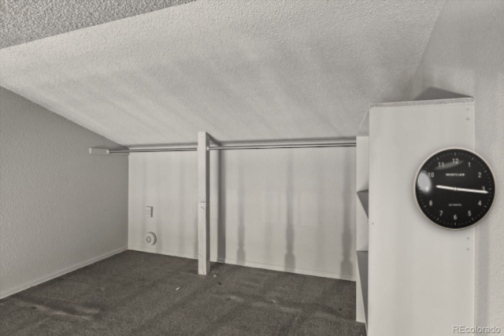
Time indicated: **9:16**
